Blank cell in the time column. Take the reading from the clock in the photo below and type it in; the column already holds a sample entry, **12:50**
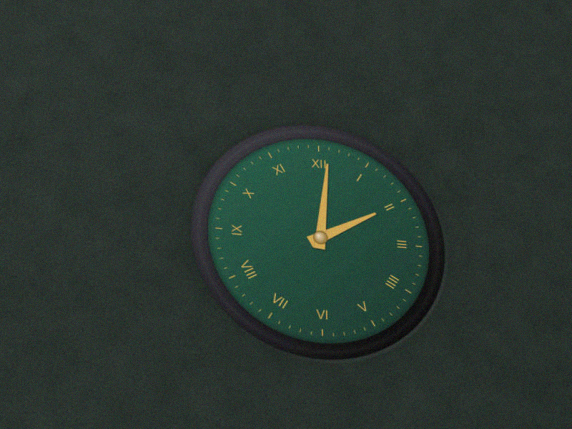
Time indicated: **2:01**
